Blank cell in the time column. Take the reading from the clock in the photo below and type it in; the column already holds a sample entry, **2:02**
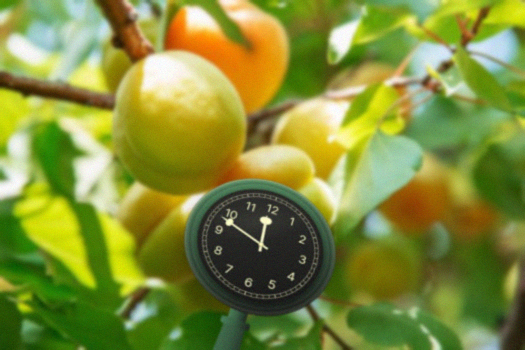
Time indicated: **11:48**
